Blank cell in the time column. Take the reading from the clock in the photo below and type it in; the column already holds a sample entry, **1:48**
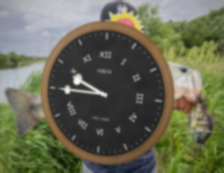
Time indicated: **9:45**
